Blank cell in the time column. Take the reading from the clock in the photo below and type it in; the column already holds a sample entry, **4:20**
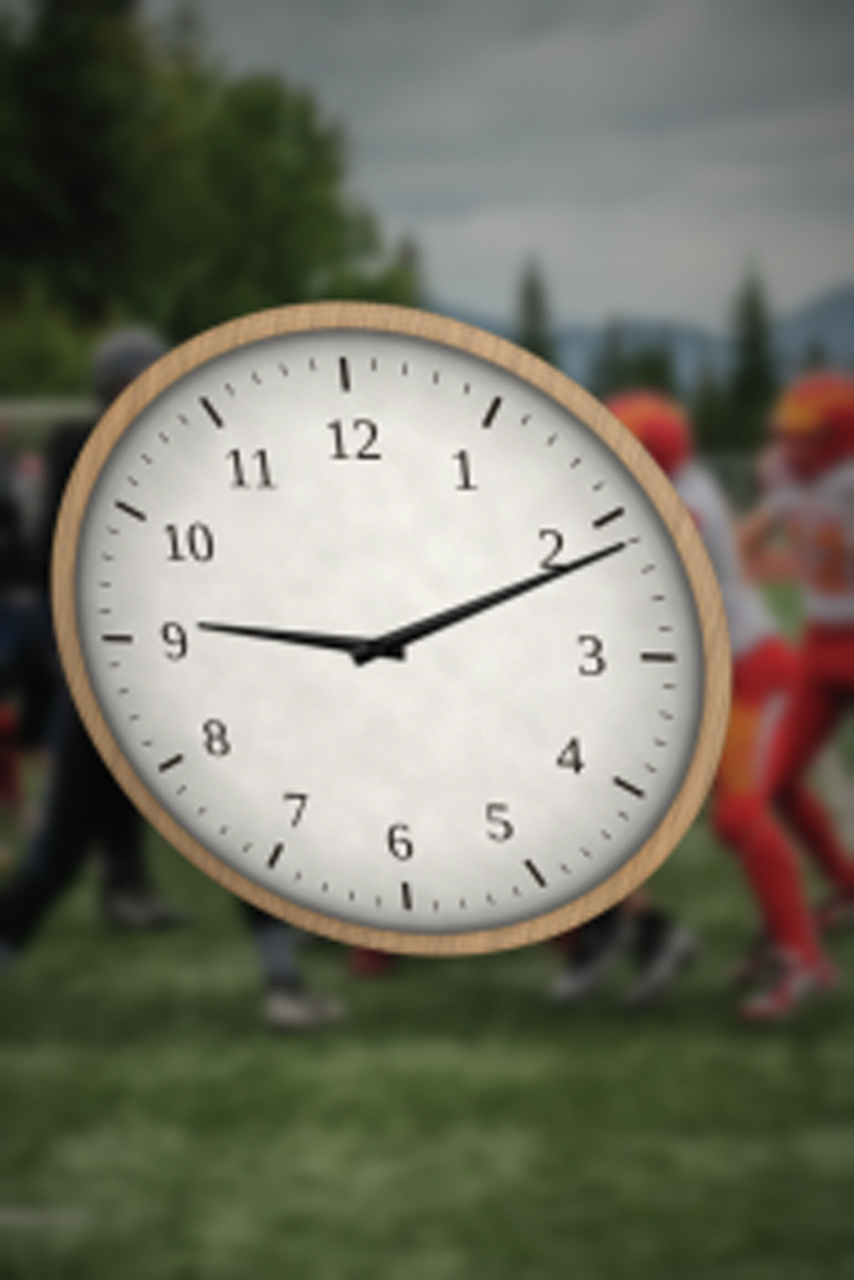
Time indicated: **9:11**
